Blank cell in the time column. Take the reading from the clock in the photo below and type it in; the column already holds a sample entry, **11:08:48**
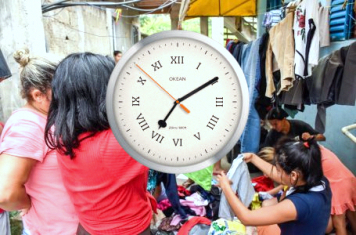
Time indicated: **7:09:52**
